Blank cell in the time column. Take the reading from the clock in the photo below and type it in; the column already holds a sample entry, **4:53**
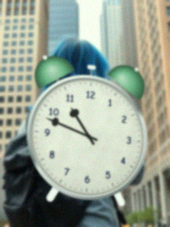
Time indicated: **10:48**
